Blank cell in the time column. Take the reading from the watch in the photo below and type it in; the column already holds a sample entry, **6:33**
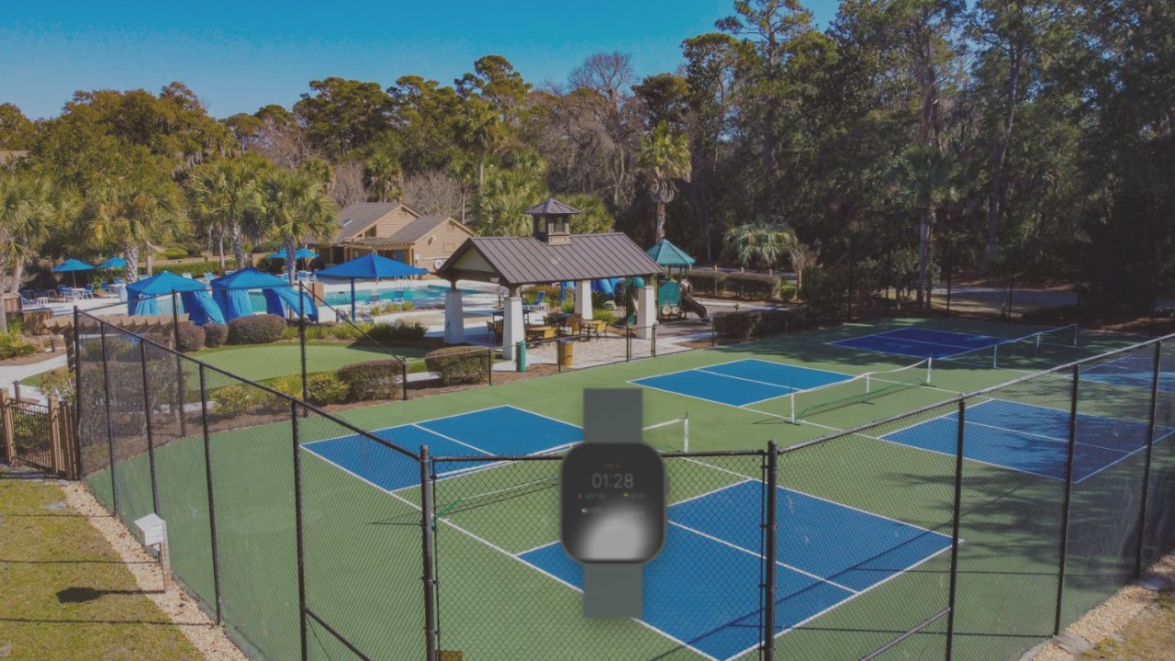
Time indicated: **1:28**
